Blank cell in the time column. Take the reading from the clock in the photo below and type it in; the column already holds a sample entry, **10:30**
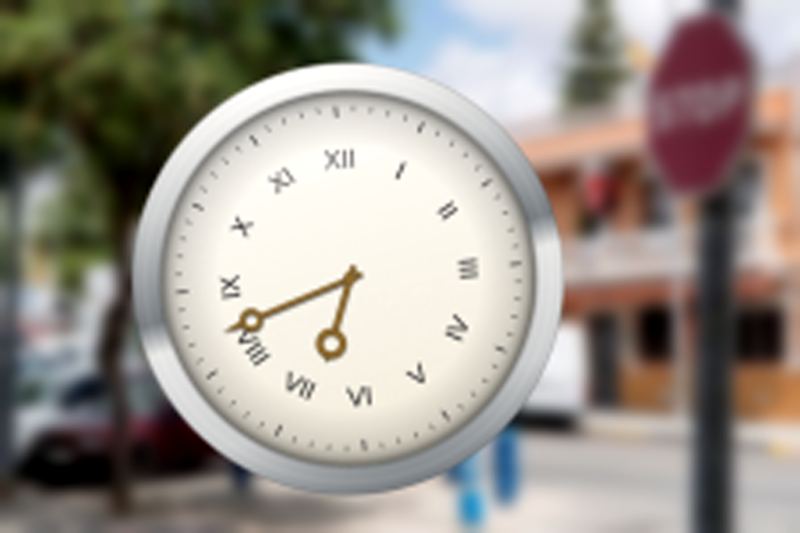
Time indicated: **6:42**
